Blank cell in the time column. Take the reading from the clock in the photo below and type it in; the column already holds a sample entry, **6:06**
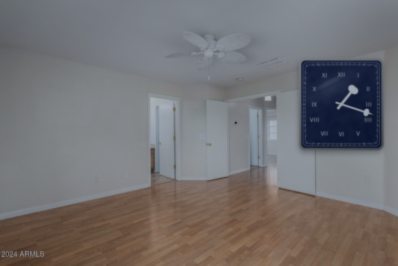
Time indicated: **1:18**
